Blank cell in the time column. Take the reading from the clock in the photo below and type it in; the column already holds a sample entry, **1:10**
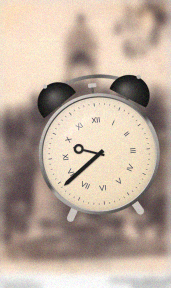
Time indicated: **9:39**
